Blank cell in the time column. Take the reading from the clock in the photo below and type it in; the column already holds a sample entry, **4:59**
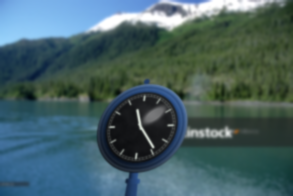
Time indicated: **11:24**
